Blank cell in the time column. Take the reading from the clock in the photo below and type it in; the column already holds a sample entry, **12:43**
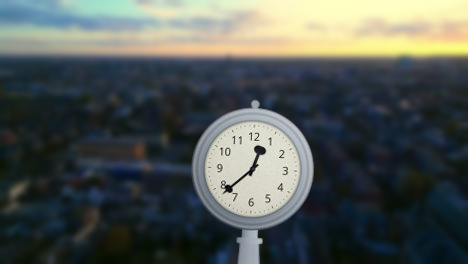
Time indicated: **12:38**
